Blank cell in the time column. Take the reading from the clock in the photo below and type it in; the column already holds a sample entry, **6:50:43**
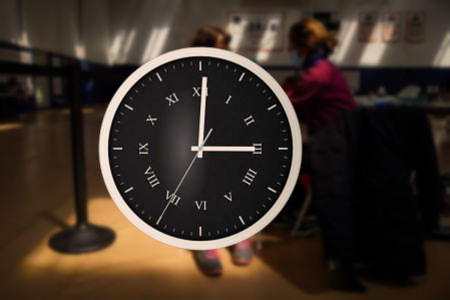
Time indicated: **3:00:35**
